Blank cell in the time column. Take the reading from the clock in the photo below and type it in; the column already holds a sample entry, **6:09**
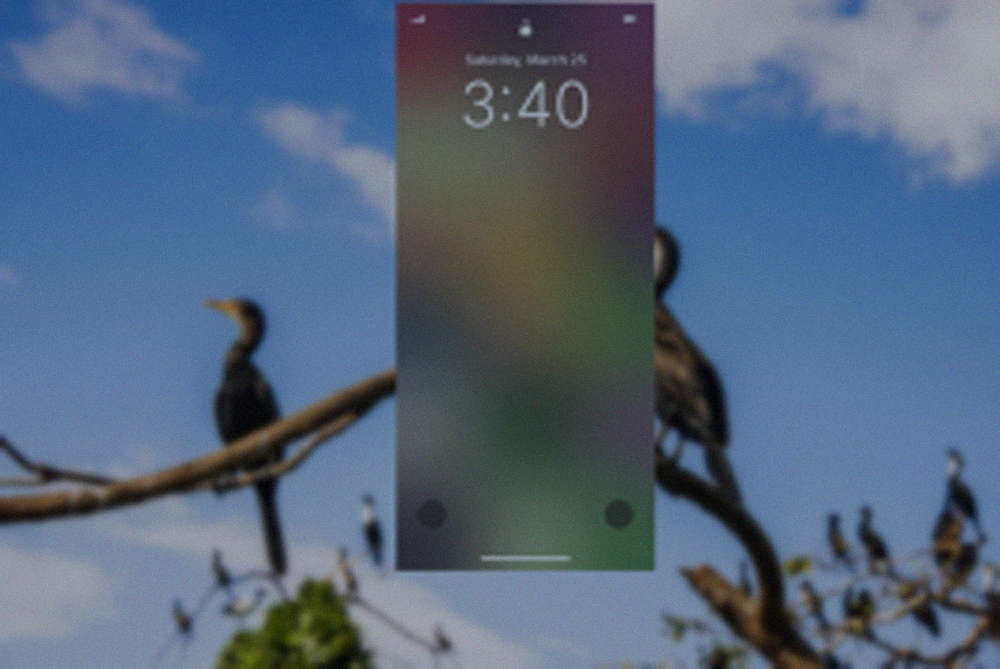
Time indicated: **3:40**
